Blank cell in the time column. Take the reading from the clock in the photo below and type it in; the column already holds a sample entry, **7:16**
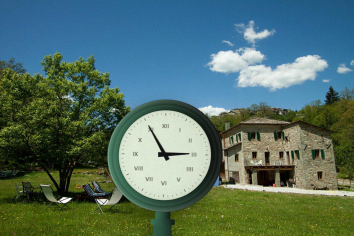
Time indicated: **2:55**
